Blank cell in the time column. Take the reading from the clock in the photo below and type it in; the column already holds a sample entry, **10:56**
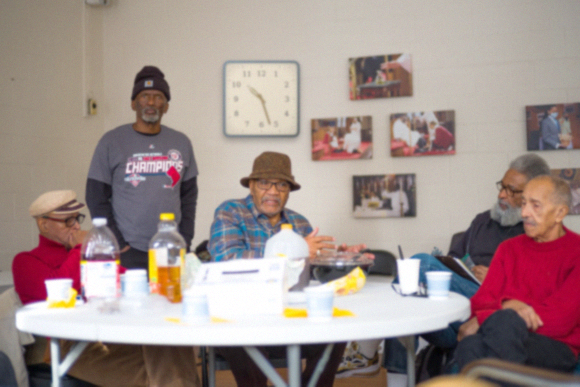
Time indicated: **10:27**
